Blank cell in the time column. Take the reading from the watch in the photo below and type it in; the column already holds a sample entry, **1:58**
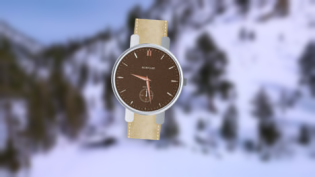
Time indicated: **9:28**
